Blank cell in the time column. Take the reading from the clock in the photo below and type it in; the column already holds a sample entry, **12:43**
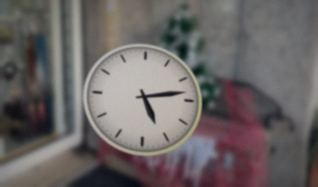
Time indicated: **5:13**
